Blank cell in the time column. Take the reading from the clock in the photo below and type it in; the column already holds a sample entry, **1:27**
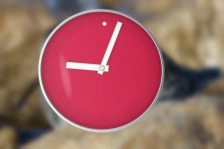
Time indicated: **9:03**
